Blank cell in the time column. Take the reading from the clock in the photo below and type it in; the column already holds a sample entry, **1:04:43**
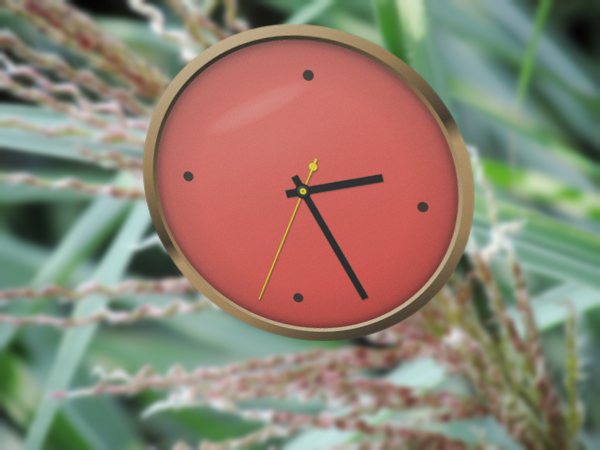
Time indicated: **2:24:33**
